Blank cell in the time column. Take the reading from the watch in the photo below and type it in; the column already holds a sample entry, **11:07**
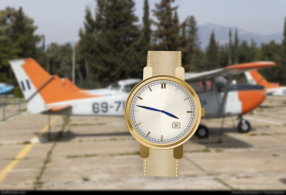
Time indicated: **3:47**
